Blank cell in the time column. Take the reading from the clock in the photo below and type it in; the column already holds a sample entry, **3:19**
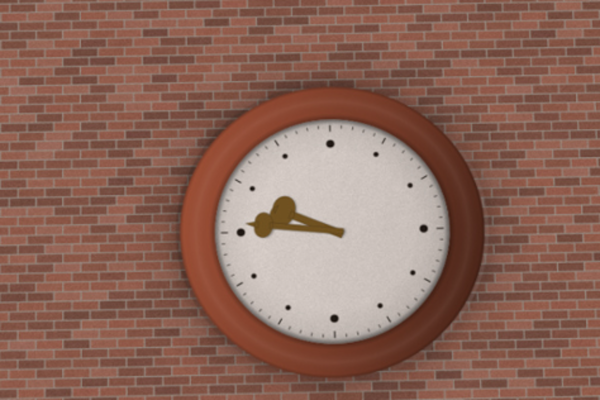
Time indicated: **9:46**
